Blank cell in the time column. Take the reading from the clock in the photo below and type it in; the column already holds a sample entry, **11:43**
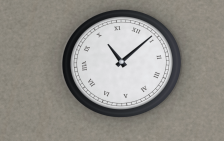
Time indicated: **10:04**
